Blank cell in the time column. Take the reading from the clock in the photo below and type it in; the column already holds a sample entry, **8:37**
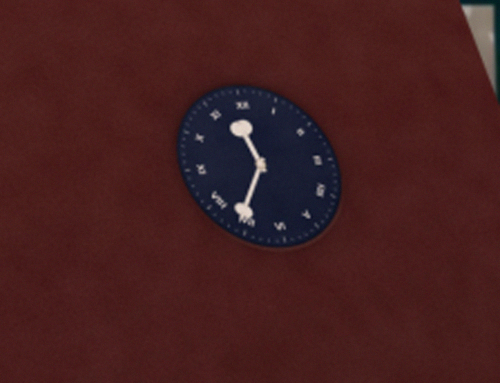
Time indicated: **11:36**
